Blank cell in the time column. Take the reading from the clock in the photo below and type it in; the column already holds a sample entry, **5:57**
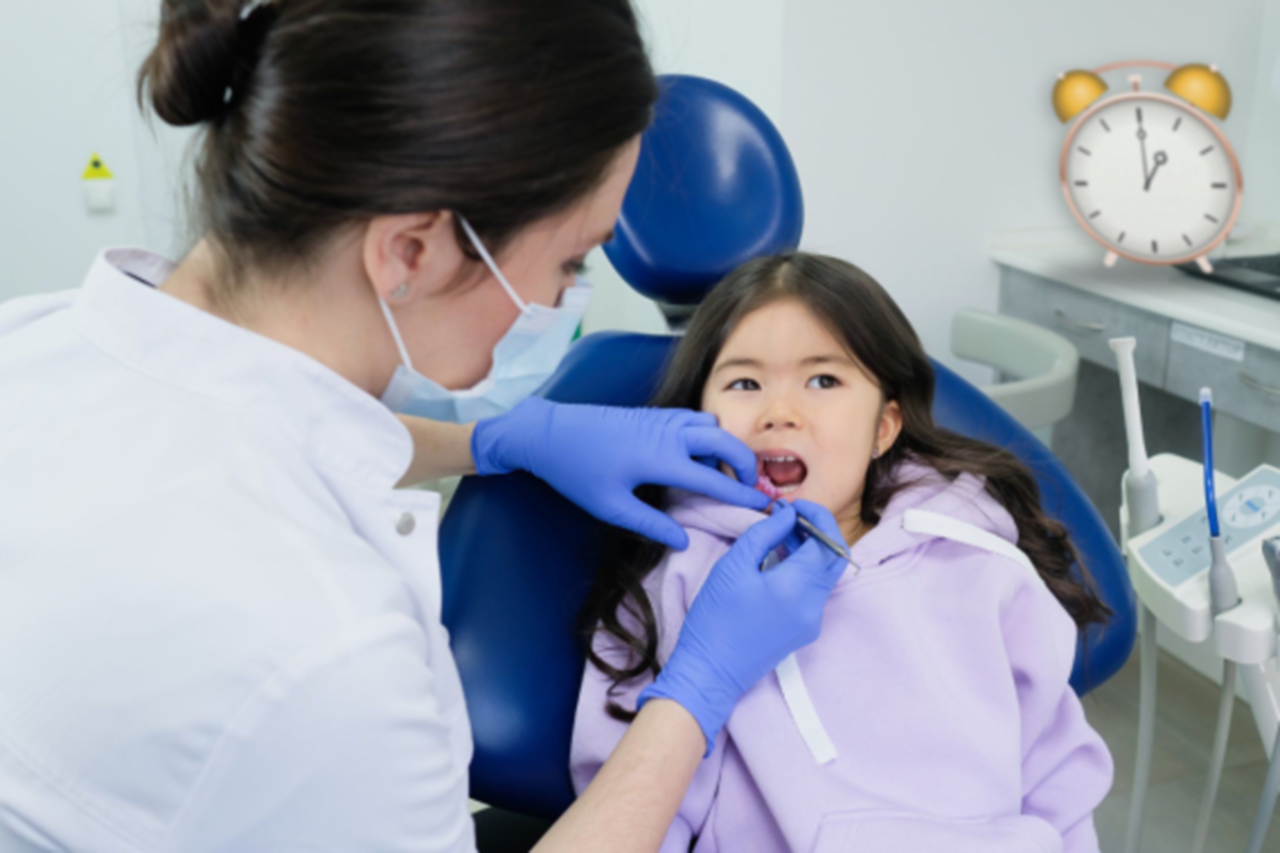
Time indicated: **1:00**
